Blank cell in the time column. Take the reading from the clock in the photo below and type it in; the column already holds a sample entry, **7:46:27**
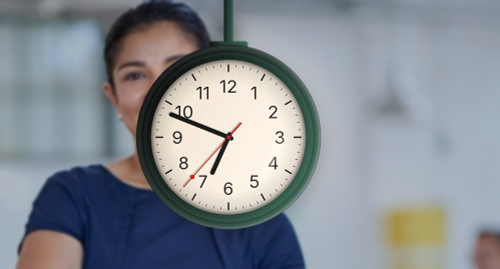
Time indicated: **6:48:37**
